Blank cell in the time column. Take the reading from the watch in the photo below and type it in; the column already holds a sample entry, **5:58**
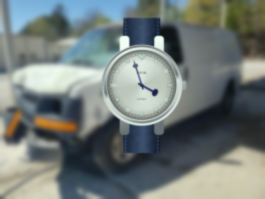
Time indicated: **3:57**
